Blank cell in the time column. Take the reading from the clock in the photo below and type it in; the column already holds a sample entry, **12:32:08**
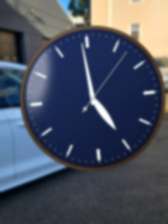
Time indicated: **4:59:07**
